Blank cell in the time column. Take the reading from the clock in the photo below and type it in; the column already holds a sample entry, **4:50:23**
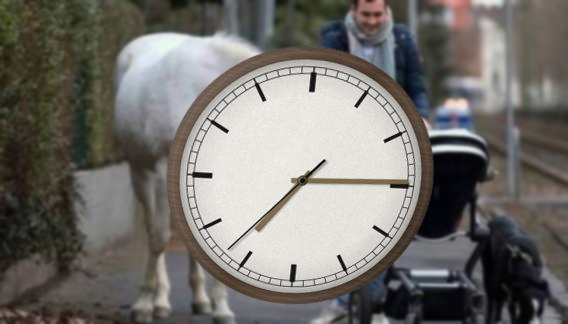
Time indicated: **7:14:37**
